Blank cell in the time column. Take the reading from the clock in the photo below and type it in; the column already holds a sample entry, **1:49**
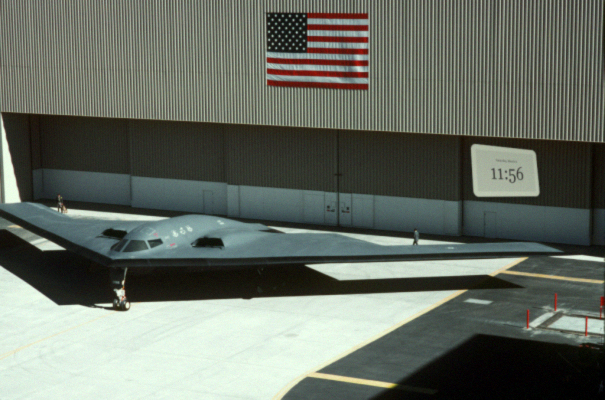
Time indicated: **11:56**
